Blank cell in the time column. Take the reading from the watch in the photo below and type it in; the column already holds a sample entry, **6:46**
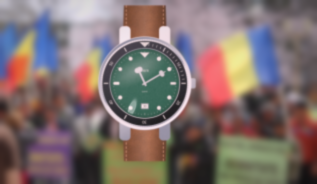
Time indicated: **11:10**
